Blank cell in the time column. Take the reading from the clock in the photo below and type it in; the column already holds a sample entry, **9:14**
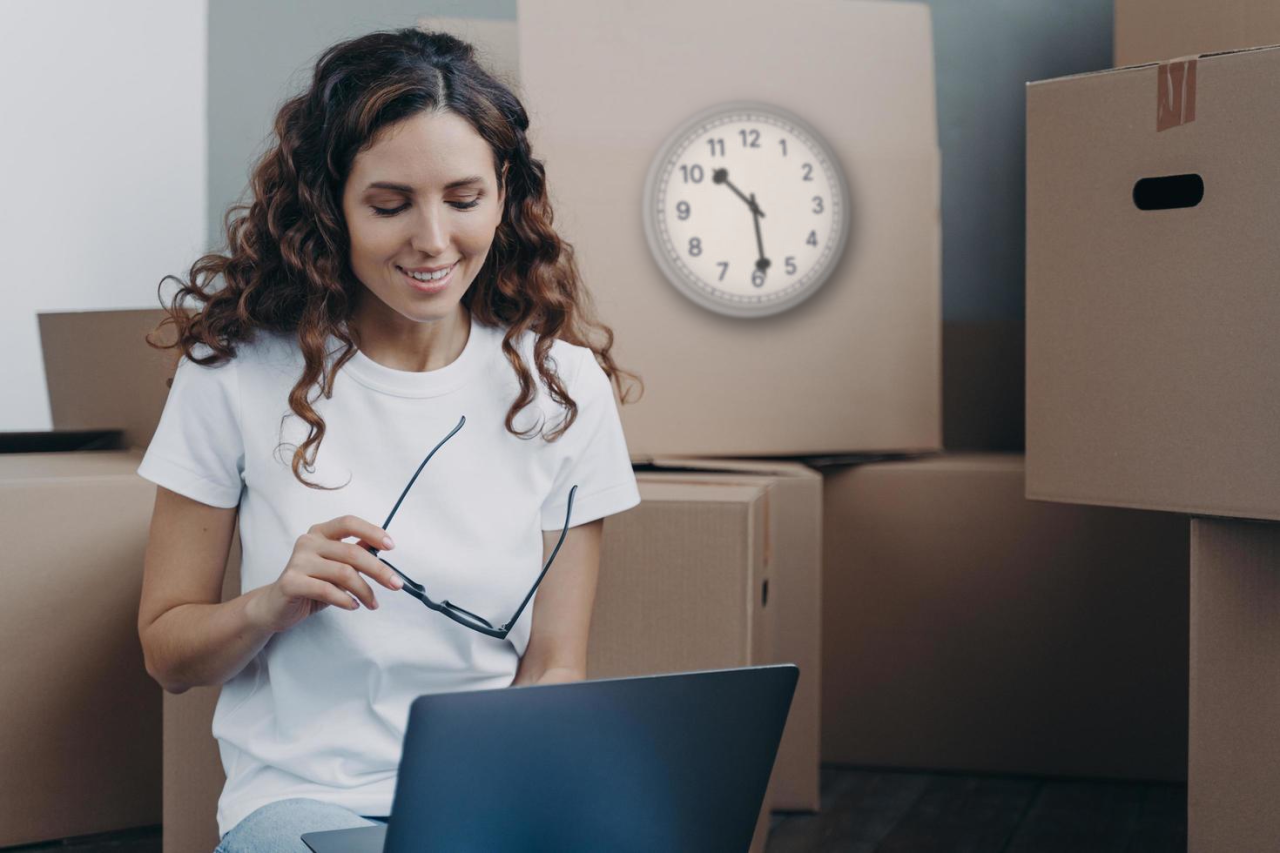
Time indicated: **10:29**
